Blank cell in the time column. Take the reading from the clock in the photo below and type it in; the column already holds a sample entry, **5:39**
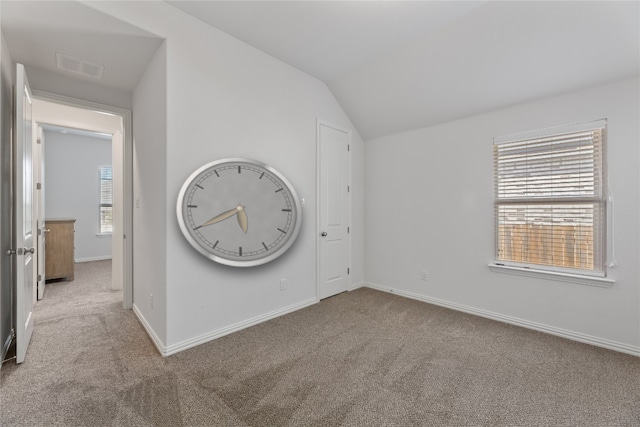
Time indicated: **5:40**
